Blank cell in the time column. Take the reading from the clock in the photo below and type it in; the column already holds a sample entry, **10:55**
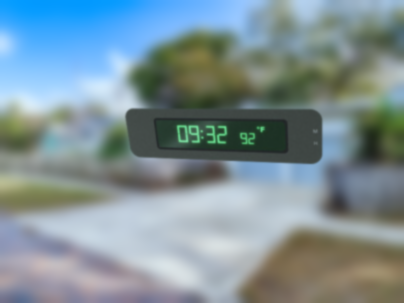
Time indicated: **9:32**
